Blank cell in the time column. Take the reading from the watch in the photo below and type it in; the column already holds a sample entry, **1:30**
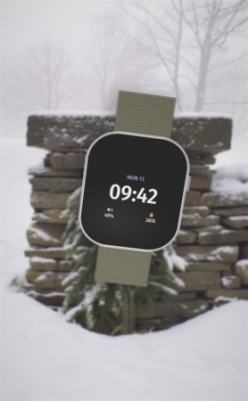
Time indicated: **9:42**
